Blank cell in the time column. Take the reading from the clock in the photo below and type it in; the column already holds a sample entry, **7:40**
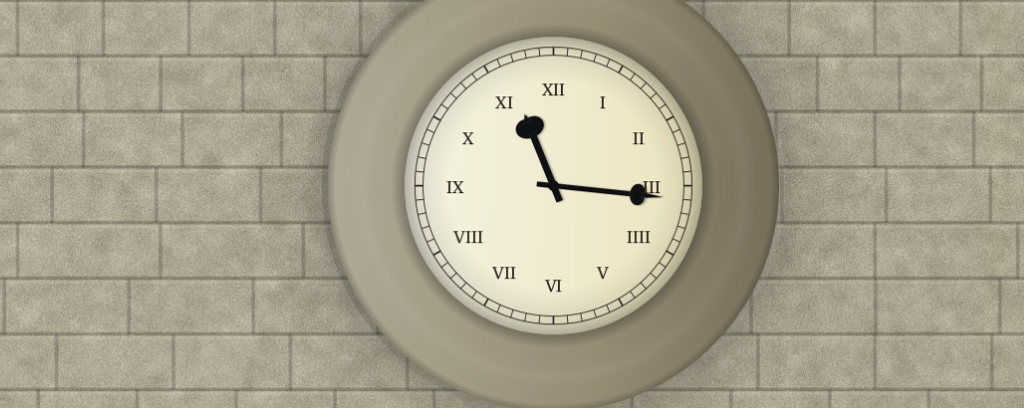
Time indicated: **11:16**
